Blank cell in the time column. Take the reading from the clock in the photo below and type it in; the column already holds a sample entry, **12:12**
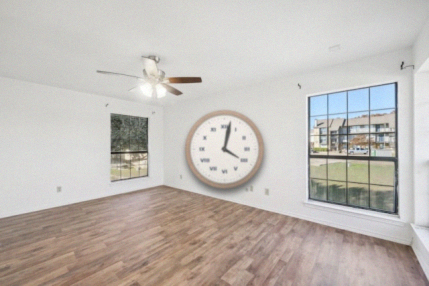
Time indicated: **4:02**
